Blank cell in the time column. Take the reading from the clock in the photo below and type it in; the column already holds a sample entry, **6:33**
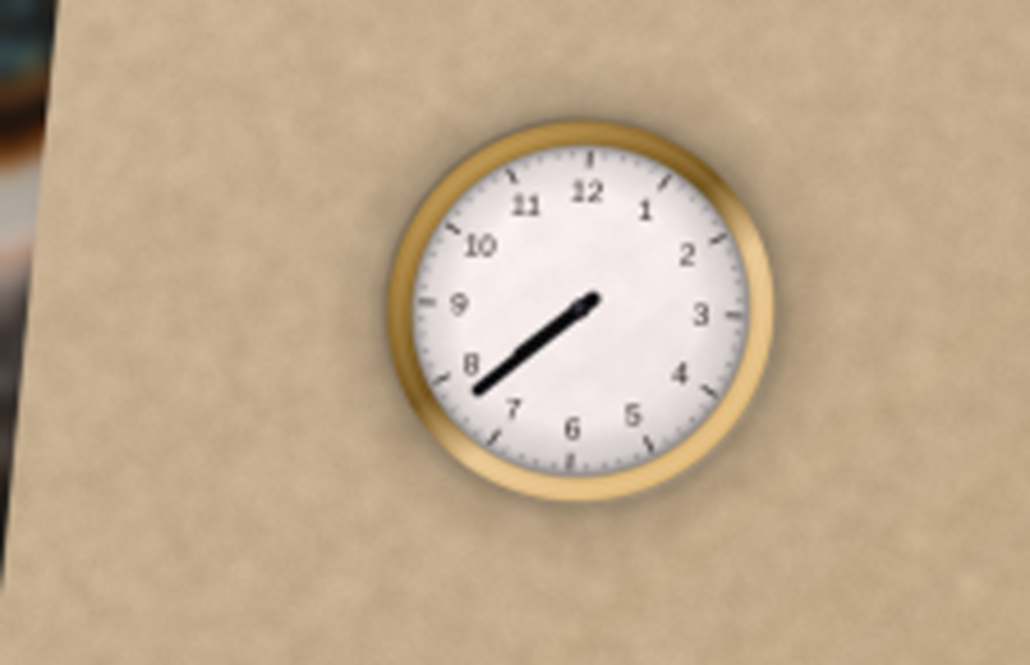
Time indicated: **7:38**
